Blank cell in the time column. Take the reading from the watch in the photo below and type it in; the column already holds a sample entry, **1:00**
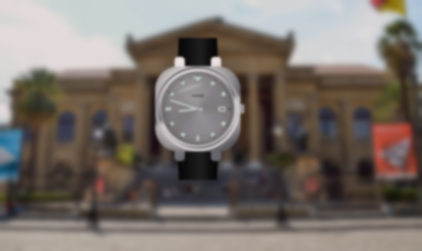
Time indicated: **8:48**
